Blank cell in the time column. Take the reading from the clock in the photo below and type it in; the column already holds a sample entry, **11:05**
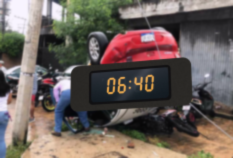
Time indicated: **6:40**
